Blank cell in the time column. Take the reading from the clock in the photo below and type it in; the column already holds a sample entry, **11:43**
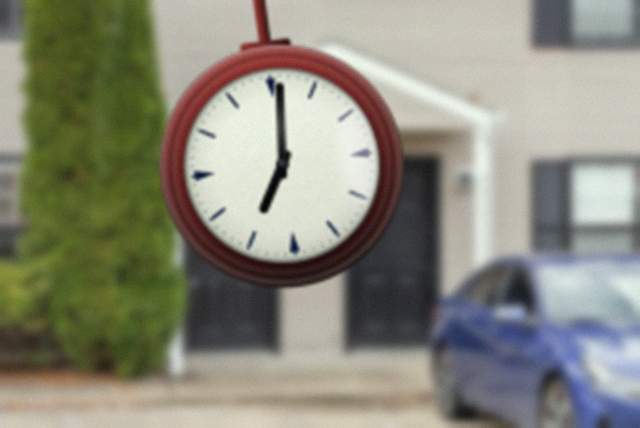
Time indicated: **7:01**
